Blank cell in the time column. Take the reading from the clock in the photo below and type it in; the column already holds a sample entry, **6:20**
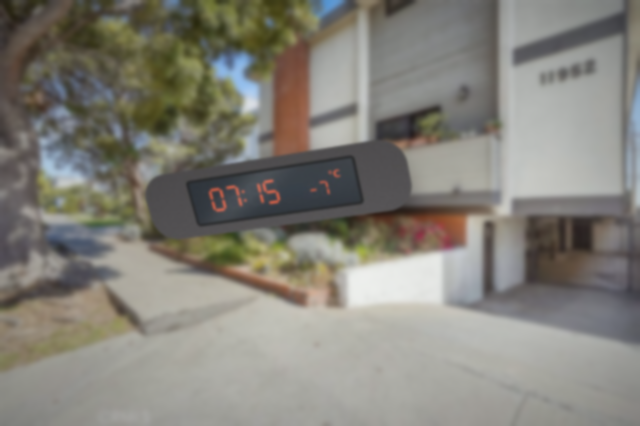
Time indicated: **7:15**
